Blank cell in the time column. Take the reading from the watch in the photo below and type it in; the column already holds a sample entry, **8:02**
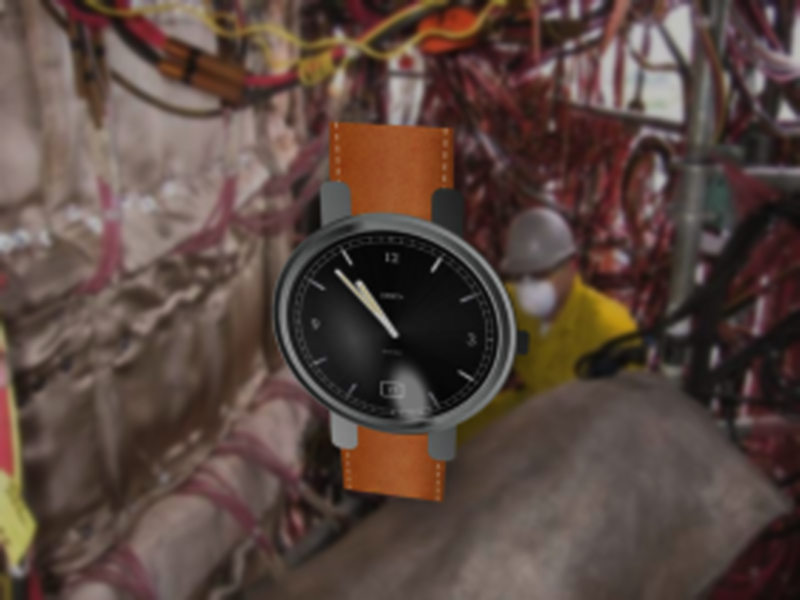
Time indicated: **10:53**
